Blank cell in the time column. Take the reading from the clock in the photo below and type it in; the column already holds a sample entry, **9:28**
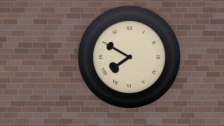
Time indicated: **7:50**
